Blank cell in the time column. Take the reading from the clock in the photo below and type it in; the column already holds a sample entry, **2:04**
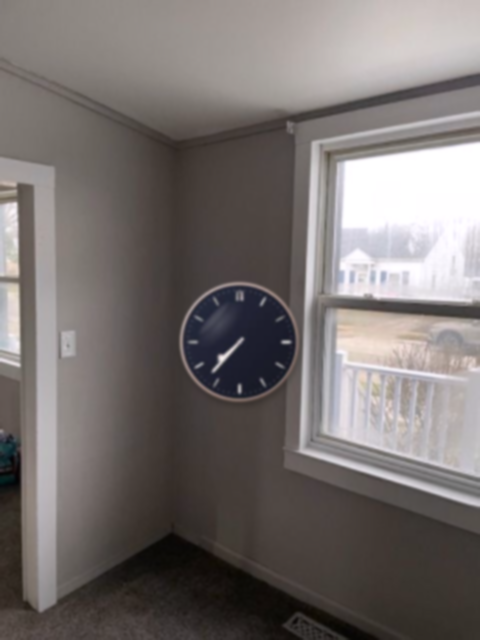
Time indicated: **7:37**
